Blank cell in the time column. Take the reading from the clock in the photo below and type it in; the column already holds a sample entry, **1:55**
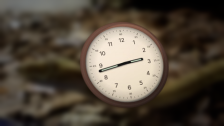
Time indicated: **2:43**
